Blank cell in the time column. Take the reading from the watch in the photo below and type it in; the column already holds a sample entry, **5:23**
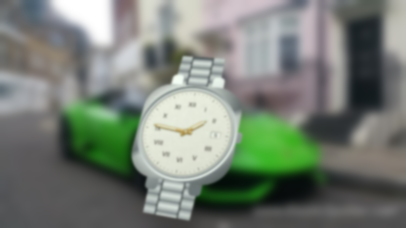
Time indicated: **1:46**
